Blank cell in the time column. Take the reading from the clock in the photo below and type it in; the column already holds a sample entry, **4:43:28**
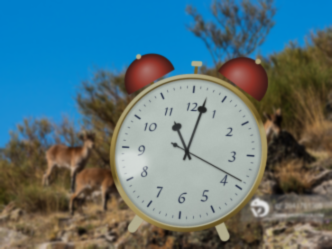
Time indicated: **11:02:19**
